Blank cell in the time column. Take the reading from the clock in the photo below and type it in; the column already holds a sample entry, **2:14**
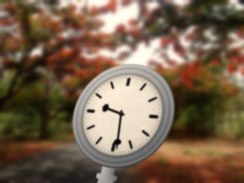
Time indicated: **9:29**
